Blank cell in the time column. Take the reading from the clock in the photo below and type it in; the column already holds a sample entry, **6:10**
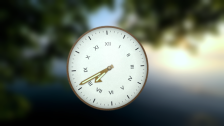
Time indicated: **7:41**
